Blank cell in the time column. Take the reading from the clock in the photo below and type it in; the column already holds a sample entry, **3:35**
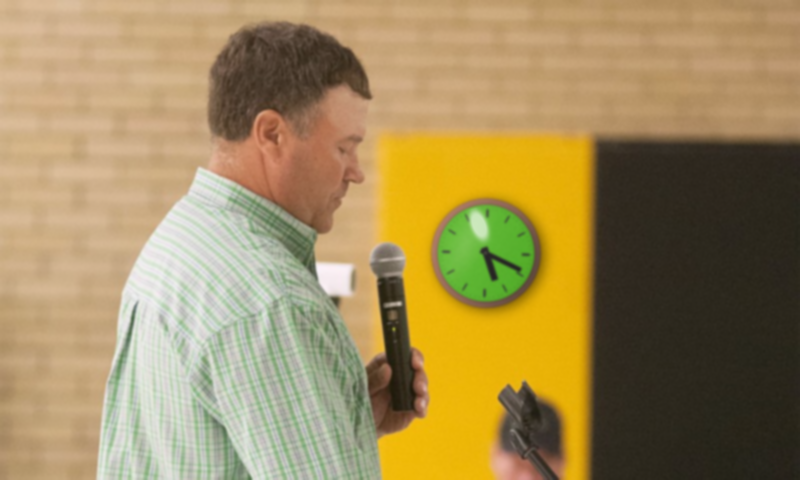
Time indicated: **5:19**
